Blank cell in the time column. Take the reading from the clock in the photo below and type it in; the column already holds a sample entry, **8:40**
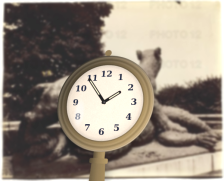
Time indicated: **1:54**
